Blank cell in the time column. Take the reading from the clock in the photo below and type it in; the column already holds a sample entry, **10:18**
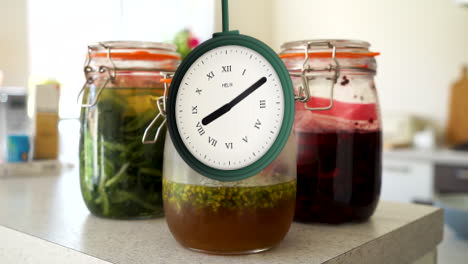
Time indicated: **8:10**
